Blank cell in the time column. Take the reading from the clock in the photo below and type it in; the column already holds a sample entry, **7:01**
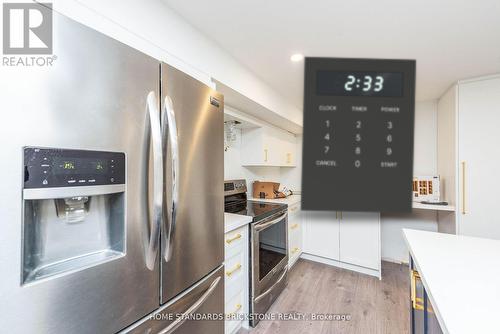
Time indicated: **2:33**
